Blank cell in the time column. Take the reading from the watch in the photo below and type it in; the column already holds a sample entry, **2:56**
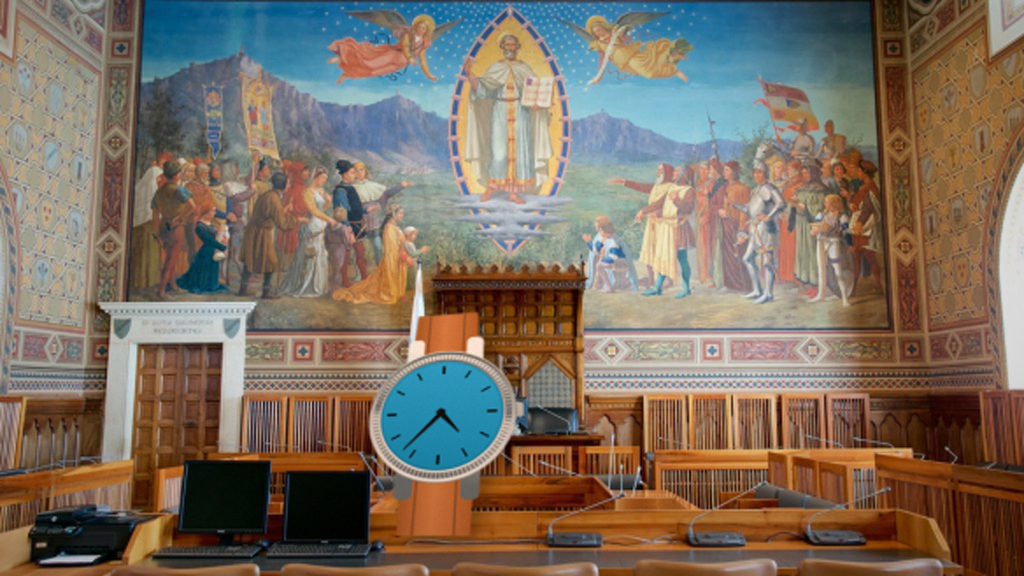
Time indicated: **4:37**
